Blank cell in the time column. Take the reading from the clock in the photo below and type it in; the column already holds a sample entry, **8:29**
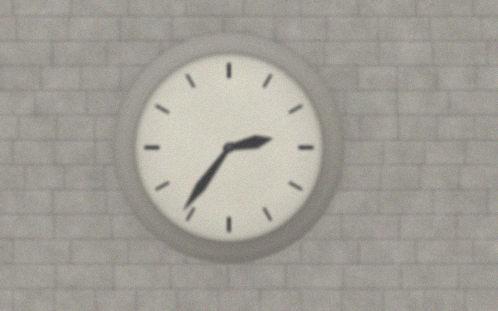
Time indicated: **2:36**
